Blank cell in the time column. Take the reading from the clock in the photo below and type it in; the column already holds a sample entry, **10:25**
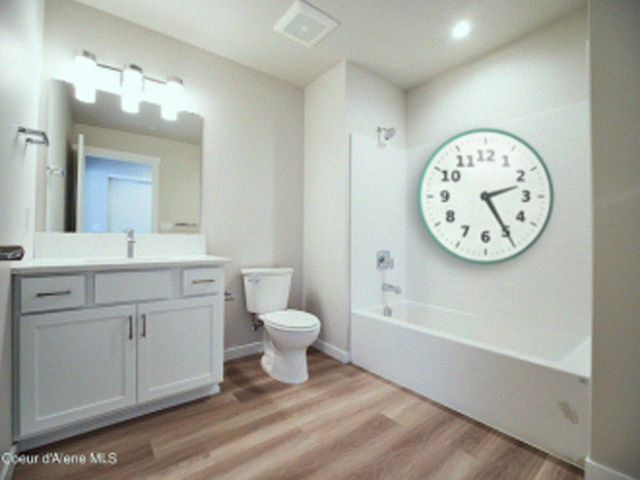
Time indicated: **2:25**
